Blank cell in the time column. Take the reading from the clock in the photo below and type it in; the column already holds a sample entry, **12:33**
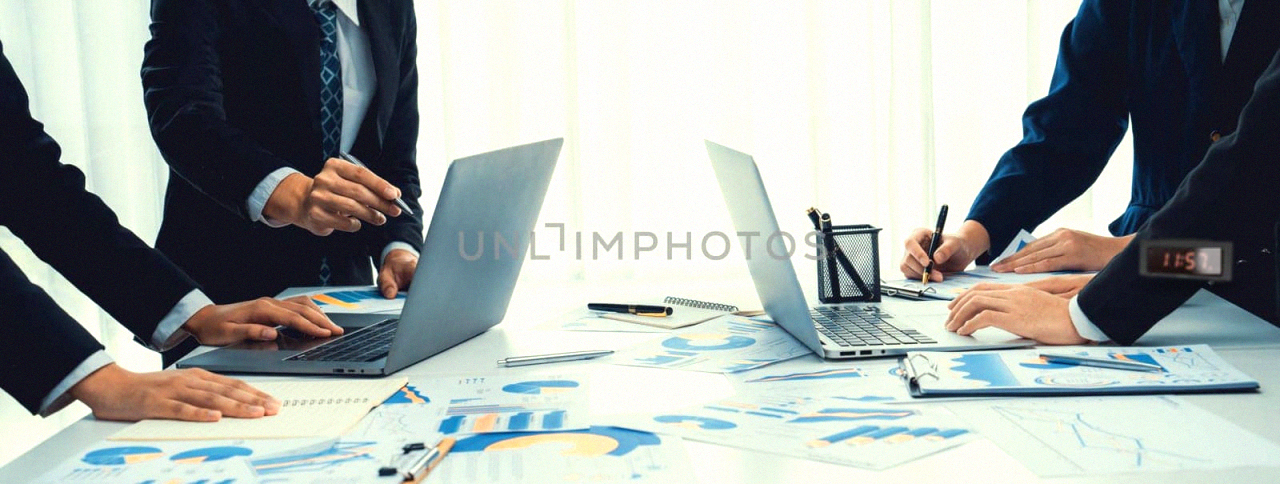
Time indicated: **11:57**
